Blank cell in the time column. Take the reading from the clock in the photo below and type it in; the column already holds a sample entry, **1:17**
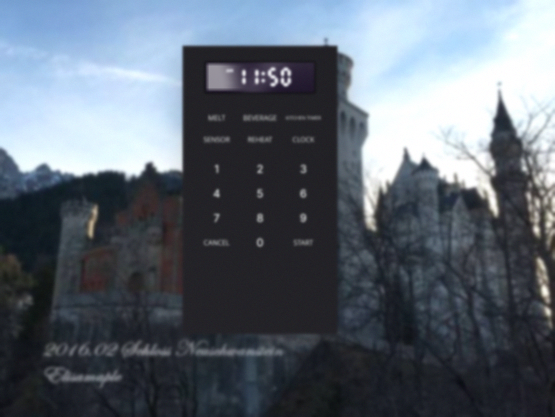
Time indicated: **11:50**
